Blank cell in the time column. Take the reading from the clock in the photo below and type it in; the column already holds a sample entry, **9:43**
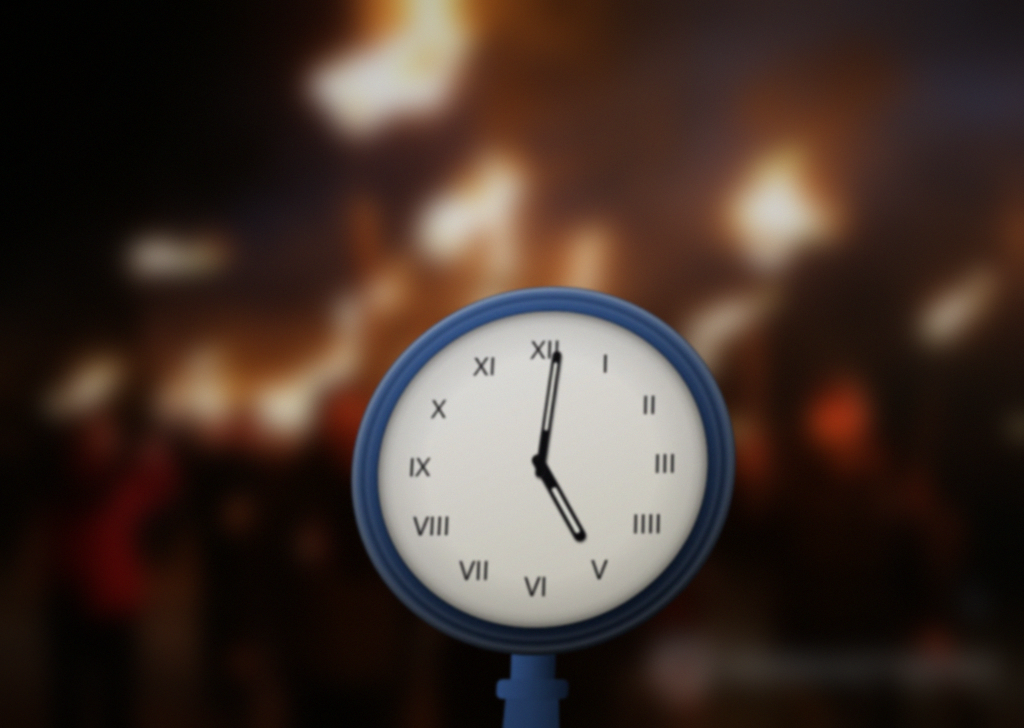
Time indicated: **5:01**
